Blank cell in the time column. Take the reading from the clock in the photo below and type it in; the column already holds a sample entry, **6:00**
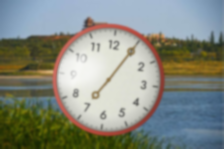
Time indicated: **7:05**
